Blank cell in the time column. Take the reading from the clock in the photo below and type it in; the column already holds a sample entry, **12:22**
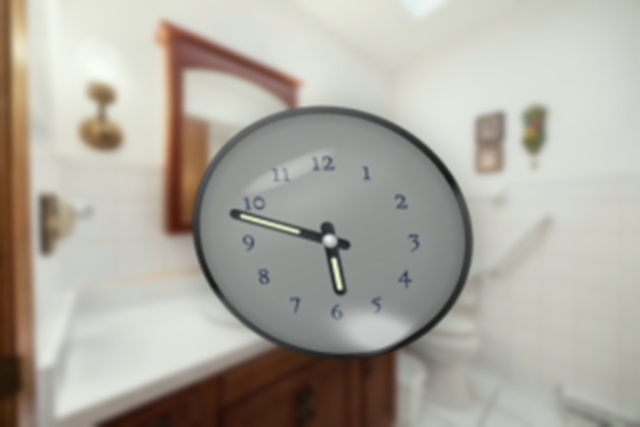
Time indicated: **5:48**
